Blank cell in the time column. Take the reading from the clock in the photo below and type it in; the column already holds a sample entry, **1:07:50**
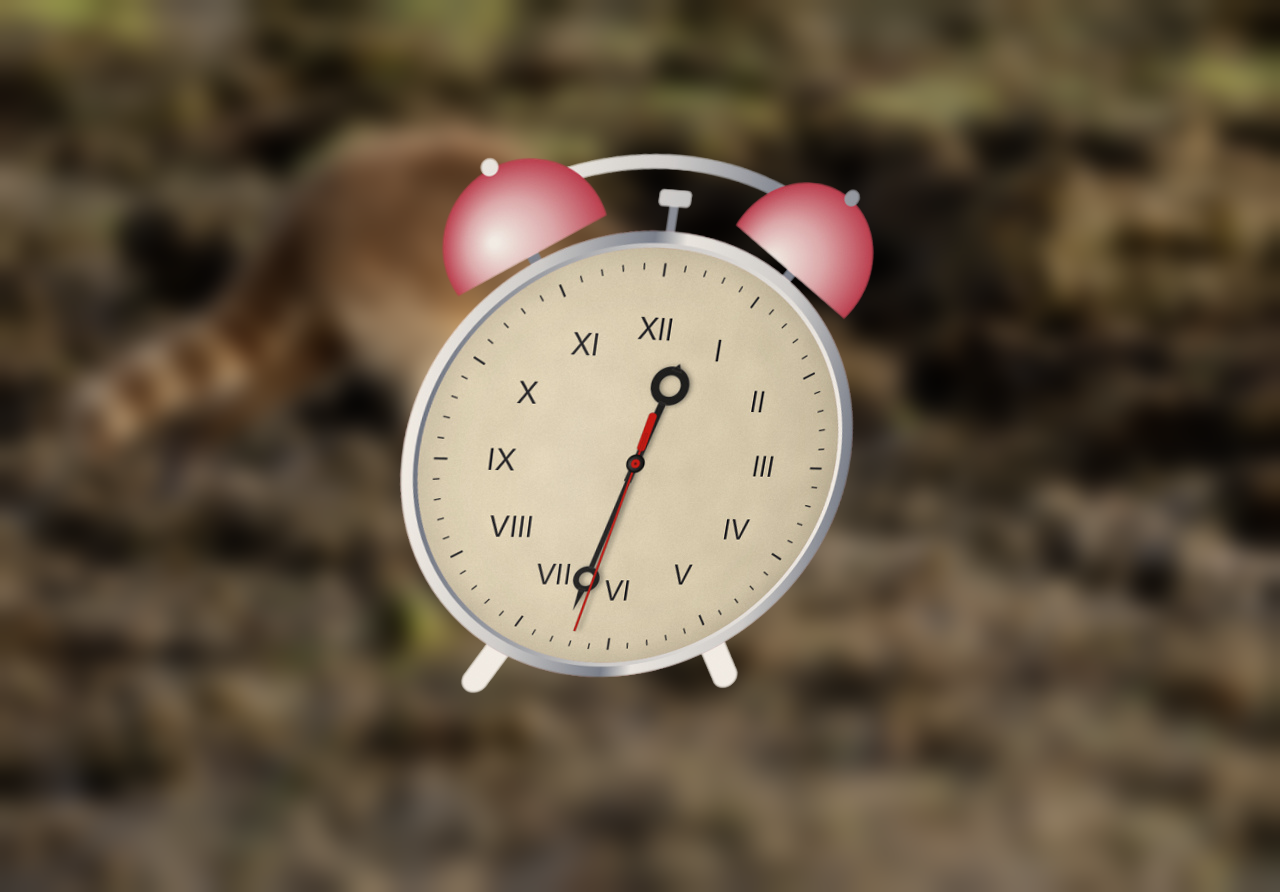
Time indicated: **12:32:32**
